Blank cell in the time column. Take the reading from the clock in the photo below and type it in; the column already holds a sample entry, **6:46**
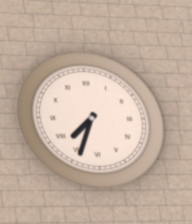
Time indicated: **7:34**
